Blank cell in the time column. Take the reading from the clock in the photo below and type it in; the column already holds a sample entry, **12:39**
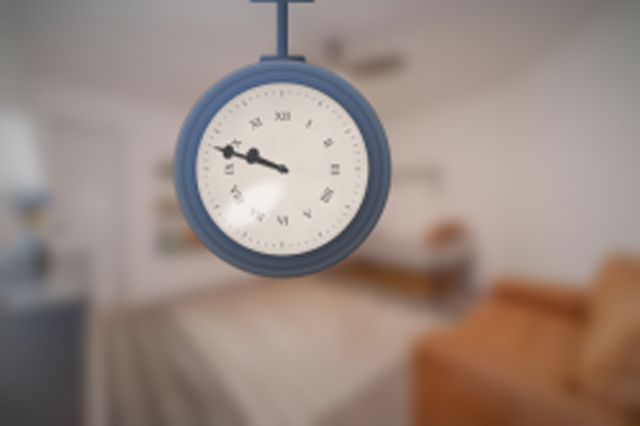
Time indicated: **9:48**
